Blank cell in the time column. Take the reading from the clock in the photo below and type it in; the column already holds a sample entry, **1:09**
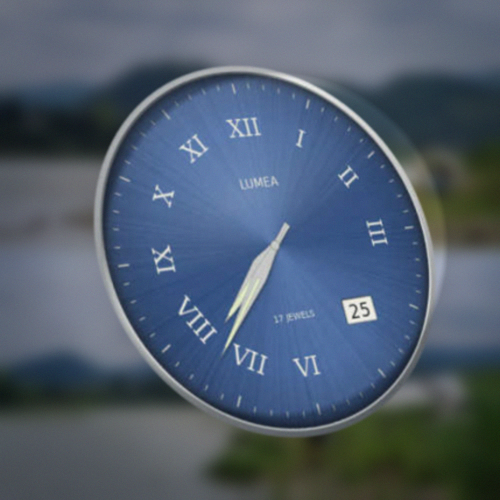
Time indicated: **7:37**
